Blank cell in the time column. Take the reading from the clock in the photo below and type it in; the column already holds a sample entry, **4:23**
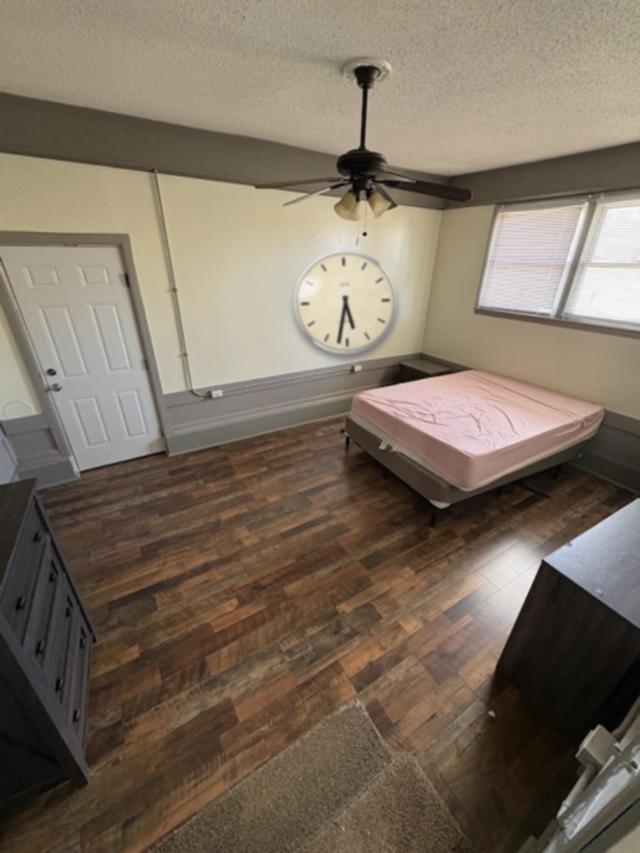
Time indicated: **5:32**
